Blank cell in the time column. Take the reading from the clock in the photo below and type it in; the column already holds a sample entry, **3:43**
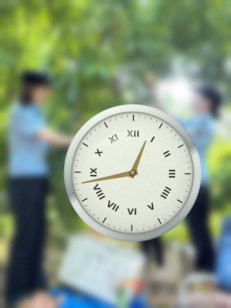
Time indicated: **12:43**
